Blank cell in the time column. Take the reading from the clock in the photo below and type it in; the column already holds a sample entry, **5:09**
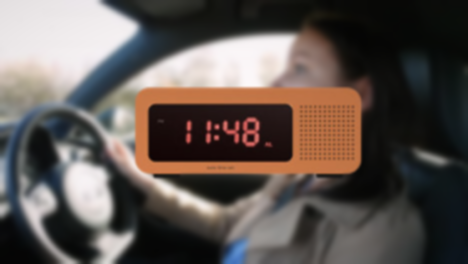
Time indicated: **11:48**
